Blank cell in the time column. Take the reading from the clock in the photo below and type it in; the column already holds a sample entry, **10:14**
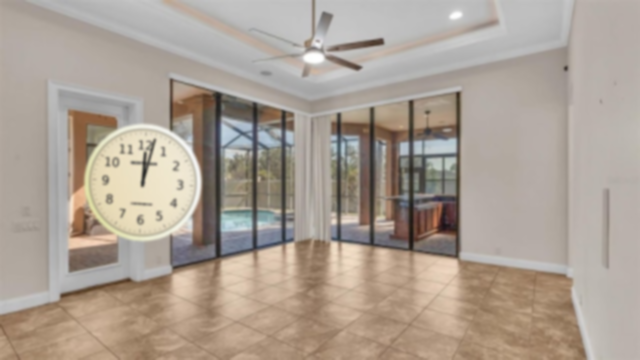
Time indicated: **12:02**
